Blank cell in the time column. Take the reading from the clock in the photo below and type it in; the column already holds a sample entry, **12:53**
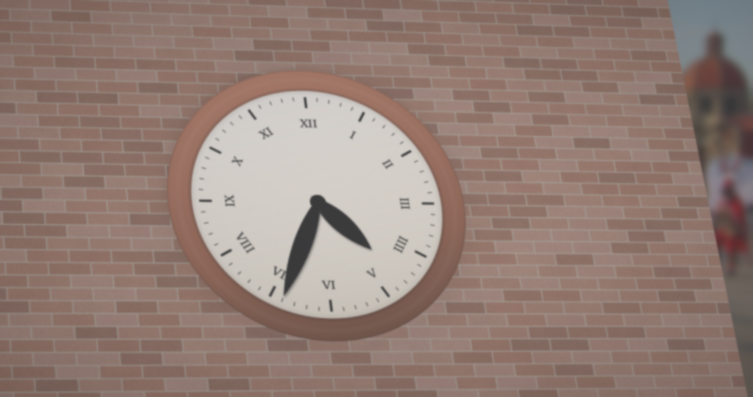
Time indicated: **4:34**
